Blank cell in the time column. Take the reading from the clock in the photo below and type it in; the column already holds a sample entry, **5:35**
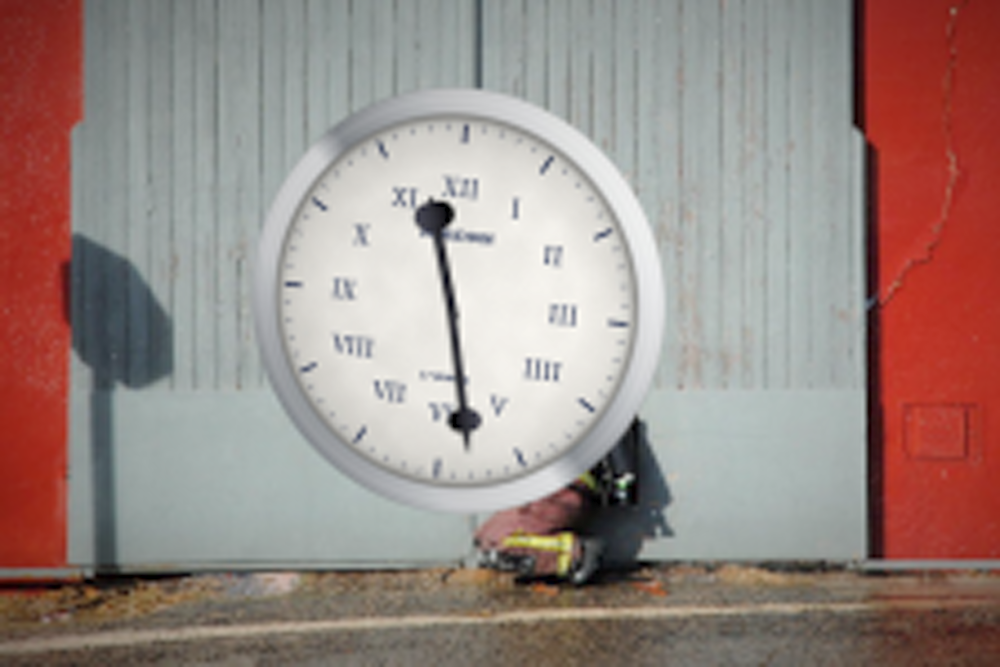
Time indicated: **11:28**
